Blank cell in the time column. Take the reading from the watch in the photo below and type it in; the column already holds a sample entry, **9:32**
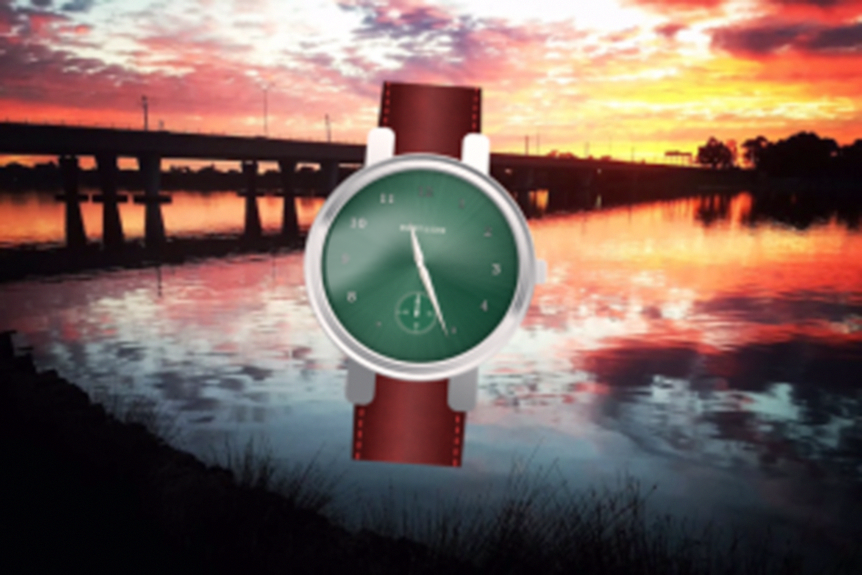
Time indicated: **11:26**
